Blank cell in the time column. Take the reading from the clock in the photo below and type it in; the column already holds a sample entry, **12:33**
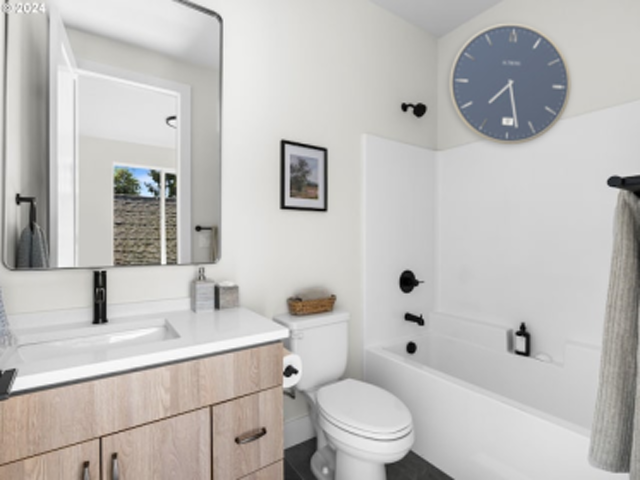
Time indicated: **7:28**
